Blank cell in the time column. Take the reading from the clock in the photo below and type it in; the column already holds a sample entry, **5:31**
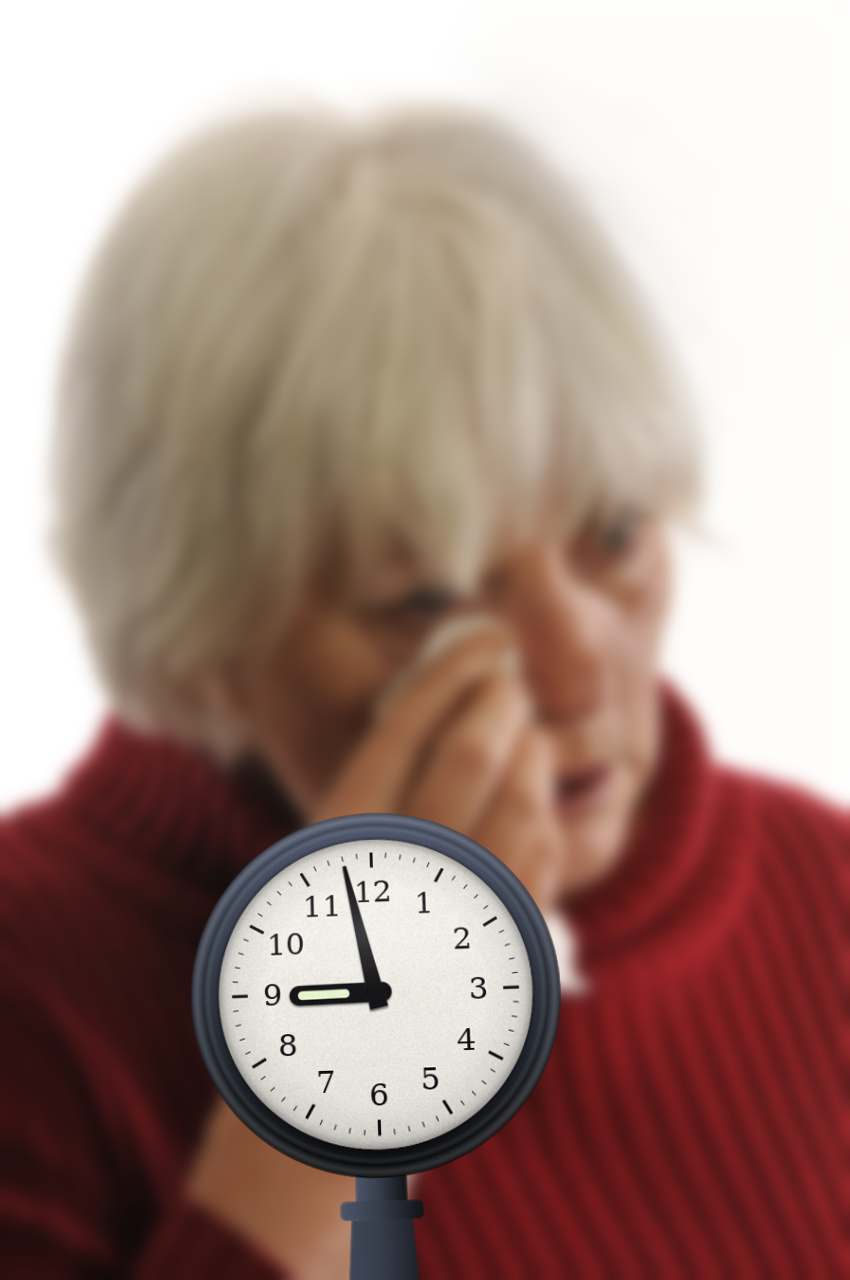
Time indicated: **8:58**
